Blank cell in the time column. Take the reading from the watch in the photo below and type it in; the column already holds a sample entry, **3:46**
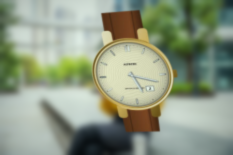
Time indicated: **5:18**
